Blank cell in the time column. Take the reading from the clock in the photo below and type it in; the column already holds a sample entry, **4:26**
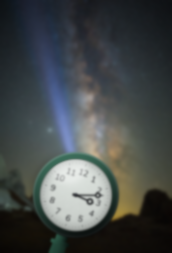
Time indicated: **3:12**
